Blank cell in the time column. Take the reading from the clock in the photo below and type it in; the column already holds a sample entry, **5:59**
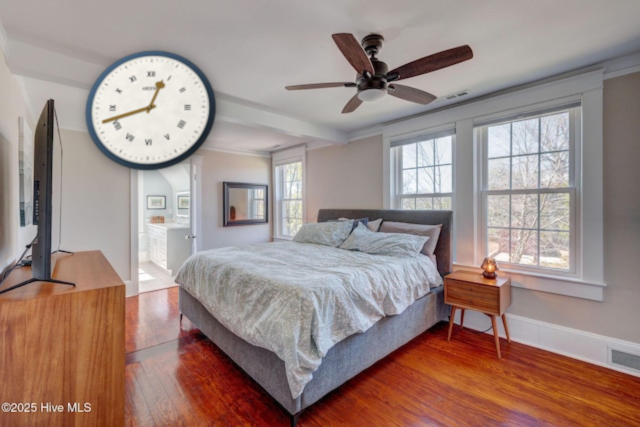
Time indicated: **12:42**
